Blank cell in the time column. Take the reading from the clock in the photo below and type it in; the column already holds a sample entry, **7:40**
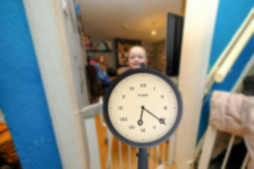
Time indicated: **6:21**
